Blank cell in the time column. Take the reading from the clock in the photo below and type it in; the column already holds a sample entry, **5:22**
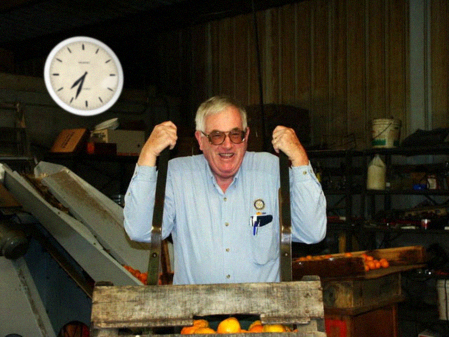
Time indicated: **7:34**
